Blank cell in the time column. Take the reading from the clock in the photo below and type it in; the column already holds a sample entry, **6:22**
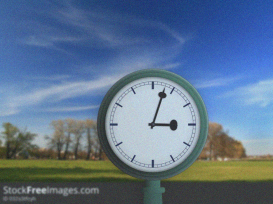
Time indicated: **3:03**
